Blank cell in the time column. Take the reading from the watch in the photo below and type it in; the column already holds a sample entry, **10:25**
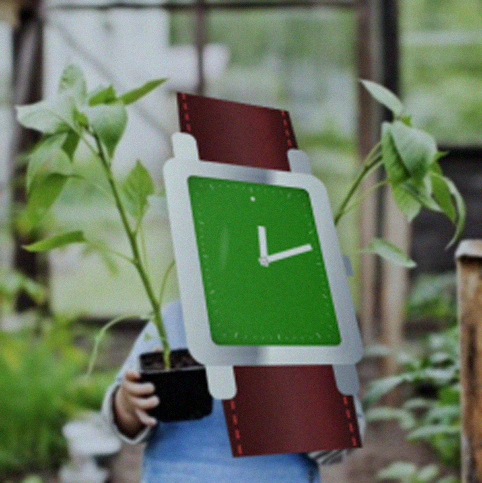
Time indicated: **12:12**
